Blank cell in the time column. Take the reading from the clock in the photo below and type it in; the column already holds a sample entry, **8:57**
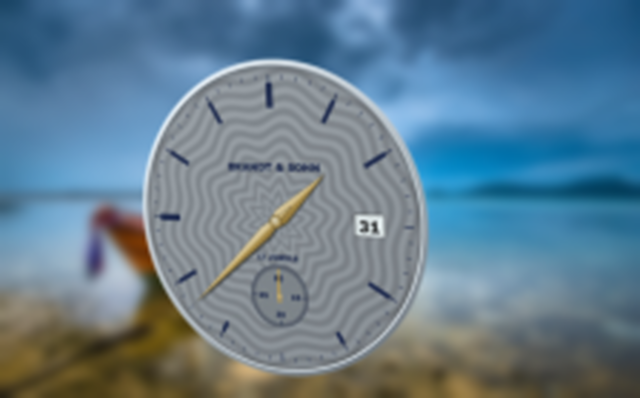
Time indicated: **1:38**
